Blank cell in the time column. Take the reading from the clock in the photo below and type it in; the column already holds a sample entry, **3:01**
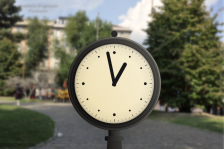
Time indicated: **12:58**
